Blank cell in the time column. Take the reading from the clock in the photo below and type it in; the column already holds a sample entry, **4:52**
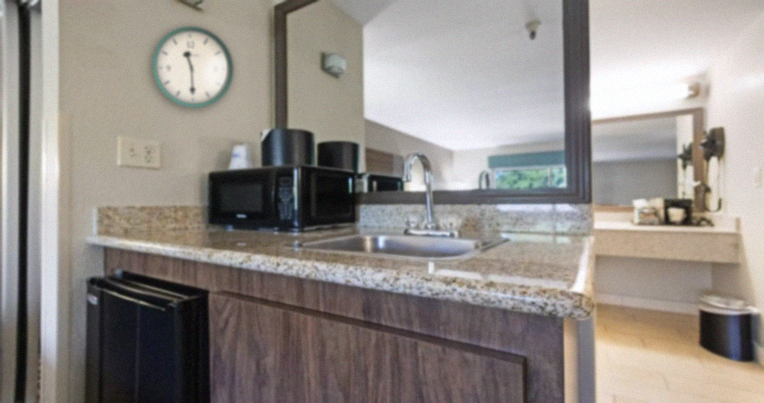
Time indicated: **11:30**
